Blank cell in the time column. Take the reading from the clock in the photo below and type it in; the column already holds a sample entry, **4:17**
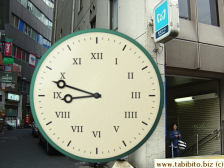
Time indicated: **8:48**
